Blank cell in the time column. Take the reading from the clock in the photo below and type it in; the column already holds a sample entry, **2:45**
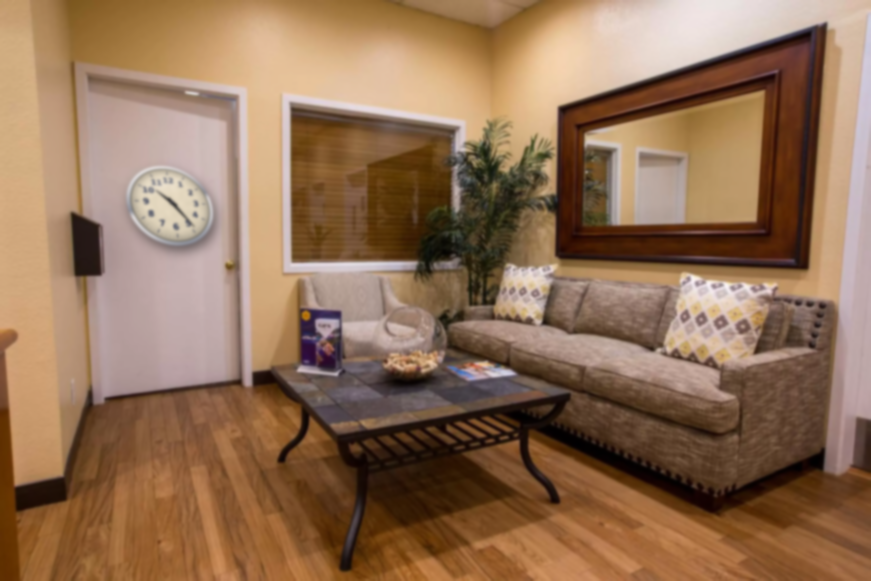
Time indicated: **10:24**
